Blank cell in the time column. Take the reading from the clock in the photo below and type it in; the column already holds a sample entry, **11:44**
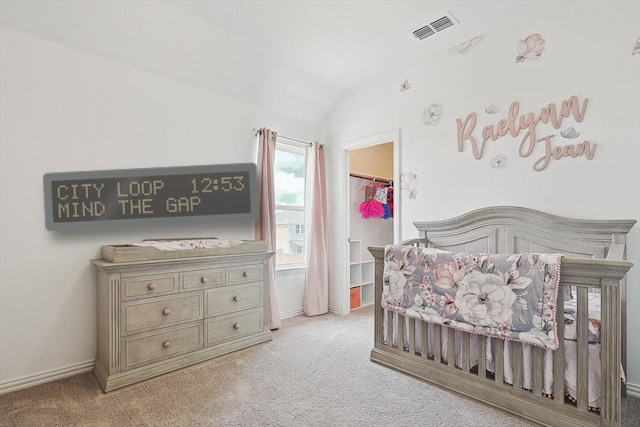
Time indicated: **12:53**
